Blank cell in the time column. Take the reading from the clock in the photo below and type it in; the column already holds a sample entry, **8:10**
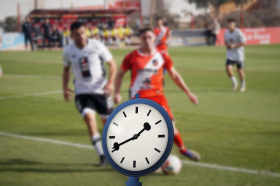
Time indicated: **1:41**
